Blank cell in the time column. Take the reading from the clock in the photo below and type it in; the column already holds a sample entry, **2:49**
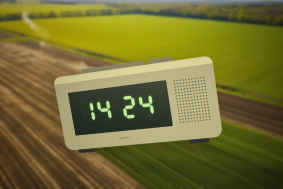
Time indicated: **14:24**
